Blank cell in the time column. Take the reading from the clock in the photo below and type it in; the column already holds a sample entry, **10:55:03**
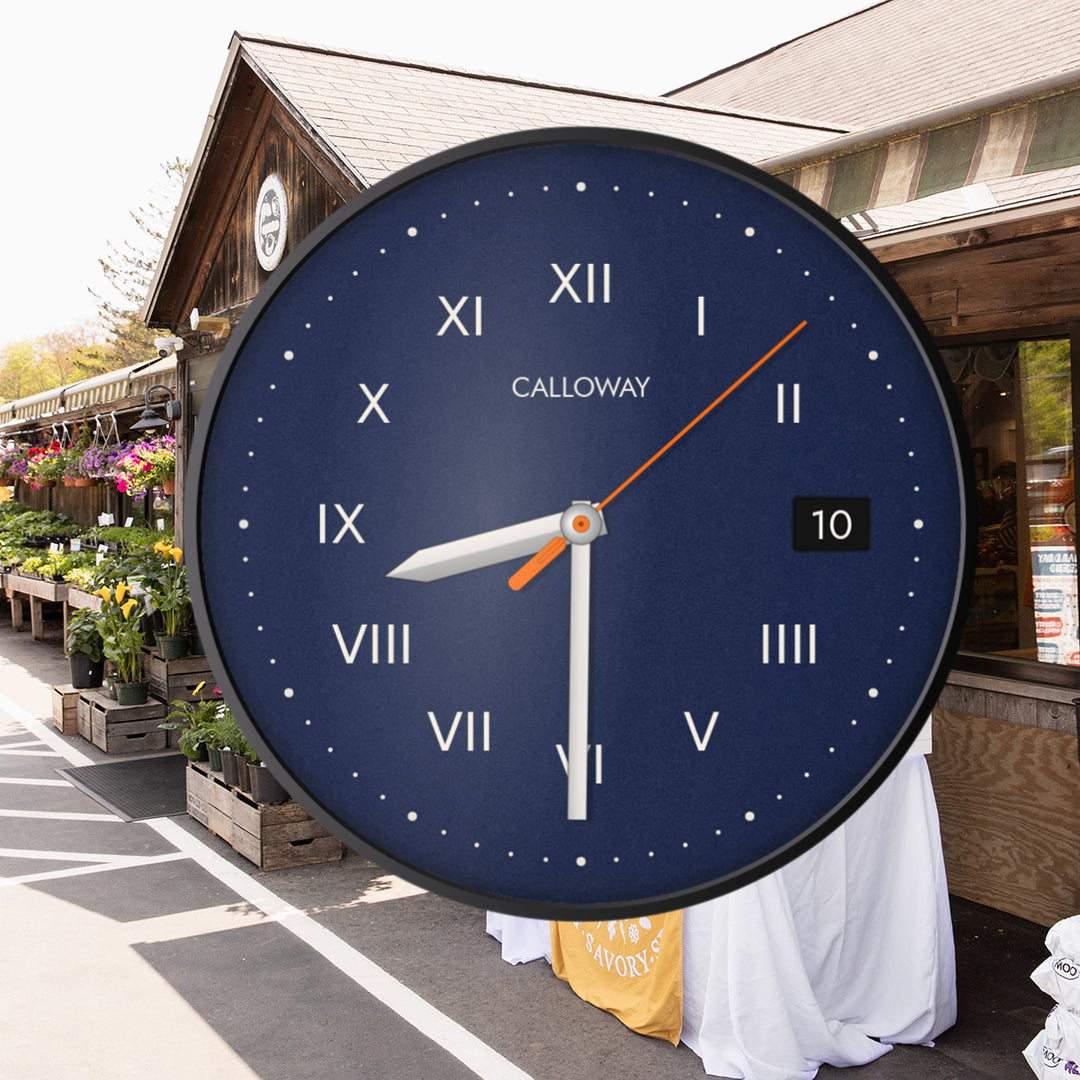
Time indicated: **8:30:08**
